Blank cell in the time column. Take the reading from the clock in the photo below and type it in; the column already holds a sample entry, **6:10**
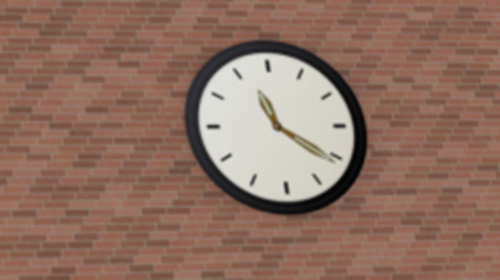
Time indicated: **11:21**
